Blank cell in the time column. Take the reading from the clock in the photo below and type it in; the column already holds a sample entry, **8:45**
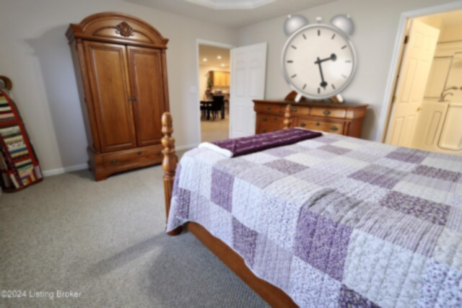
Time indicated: **2:28**
